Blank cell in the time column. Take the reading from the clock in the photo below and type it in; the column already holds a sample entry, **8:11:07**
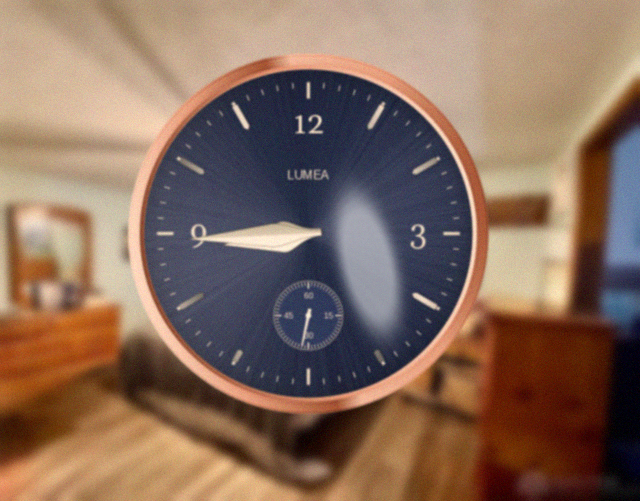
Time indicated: **8:44:32**
